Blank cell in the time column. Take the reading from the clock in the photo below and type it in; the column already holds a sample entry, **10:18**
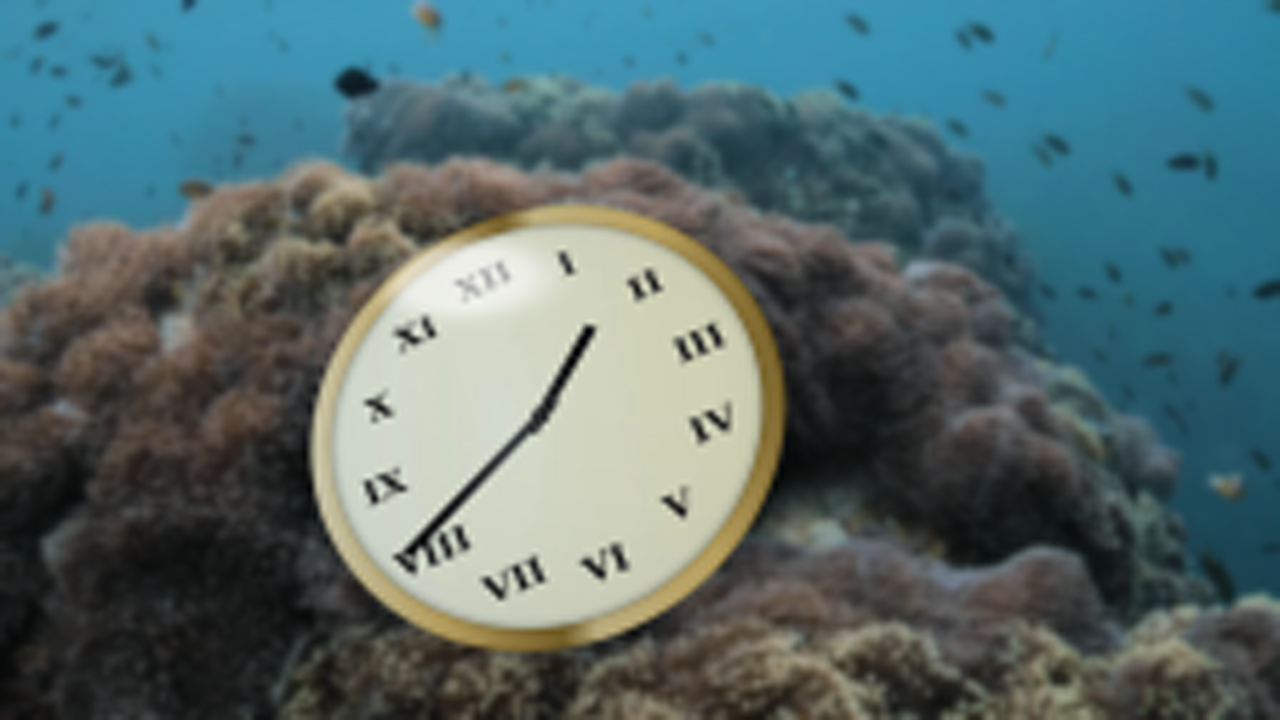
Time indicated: **1:41**
